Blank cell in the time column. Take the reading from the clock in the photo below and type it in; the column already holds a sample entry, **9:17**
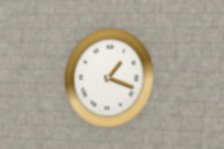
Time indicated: **1:18**
